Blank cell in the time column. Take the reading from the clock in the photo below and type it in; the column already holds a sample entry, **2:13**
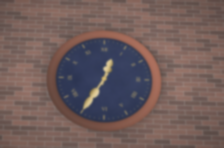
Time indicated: **12:35**
